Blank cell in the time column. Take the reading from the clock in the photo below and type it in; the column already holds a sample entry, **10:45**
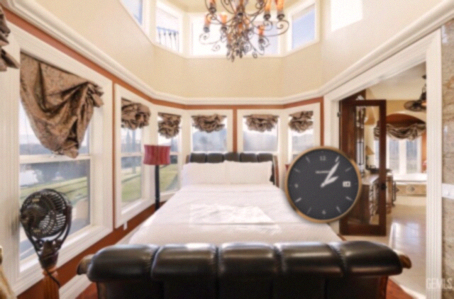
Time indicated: **2:06**
